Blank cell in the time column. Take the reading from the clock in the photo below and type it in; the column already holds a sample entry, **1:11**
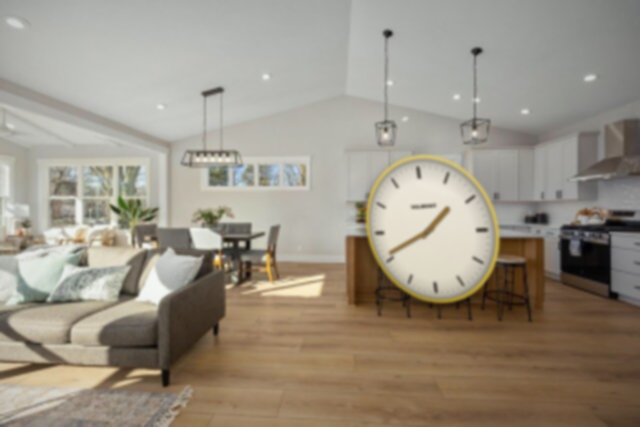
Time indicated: **1:41**
